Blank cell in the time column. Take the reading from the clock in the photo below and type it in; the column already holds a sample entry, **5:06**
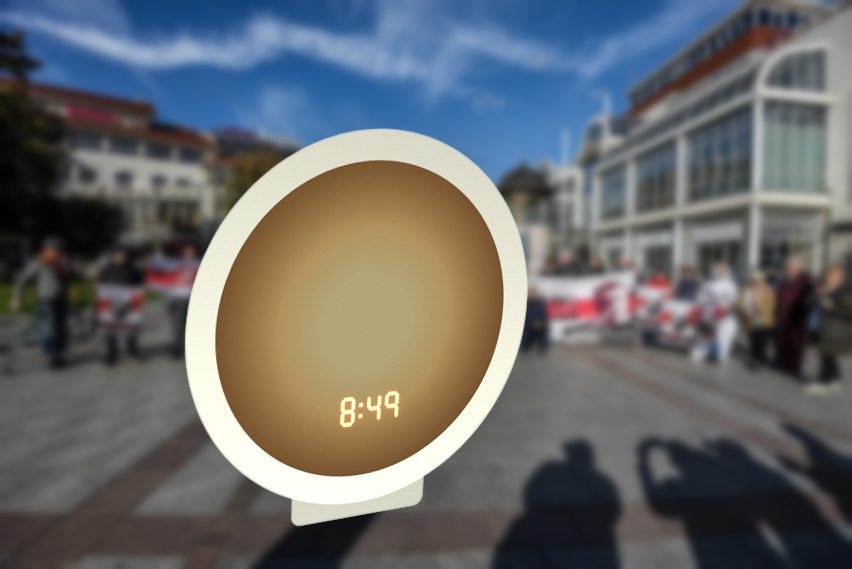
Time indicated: **8:49**
